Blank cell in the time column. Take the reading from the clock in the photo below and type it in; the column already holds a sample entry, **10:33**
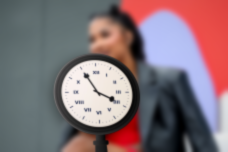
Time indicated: **3:55**
